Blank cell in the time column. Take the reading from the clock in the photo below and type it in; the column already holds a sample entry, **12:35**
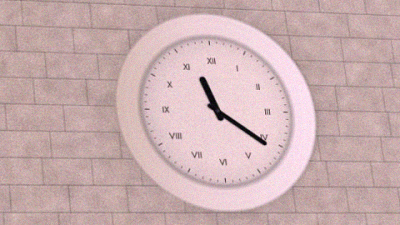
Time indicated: **11:21**
